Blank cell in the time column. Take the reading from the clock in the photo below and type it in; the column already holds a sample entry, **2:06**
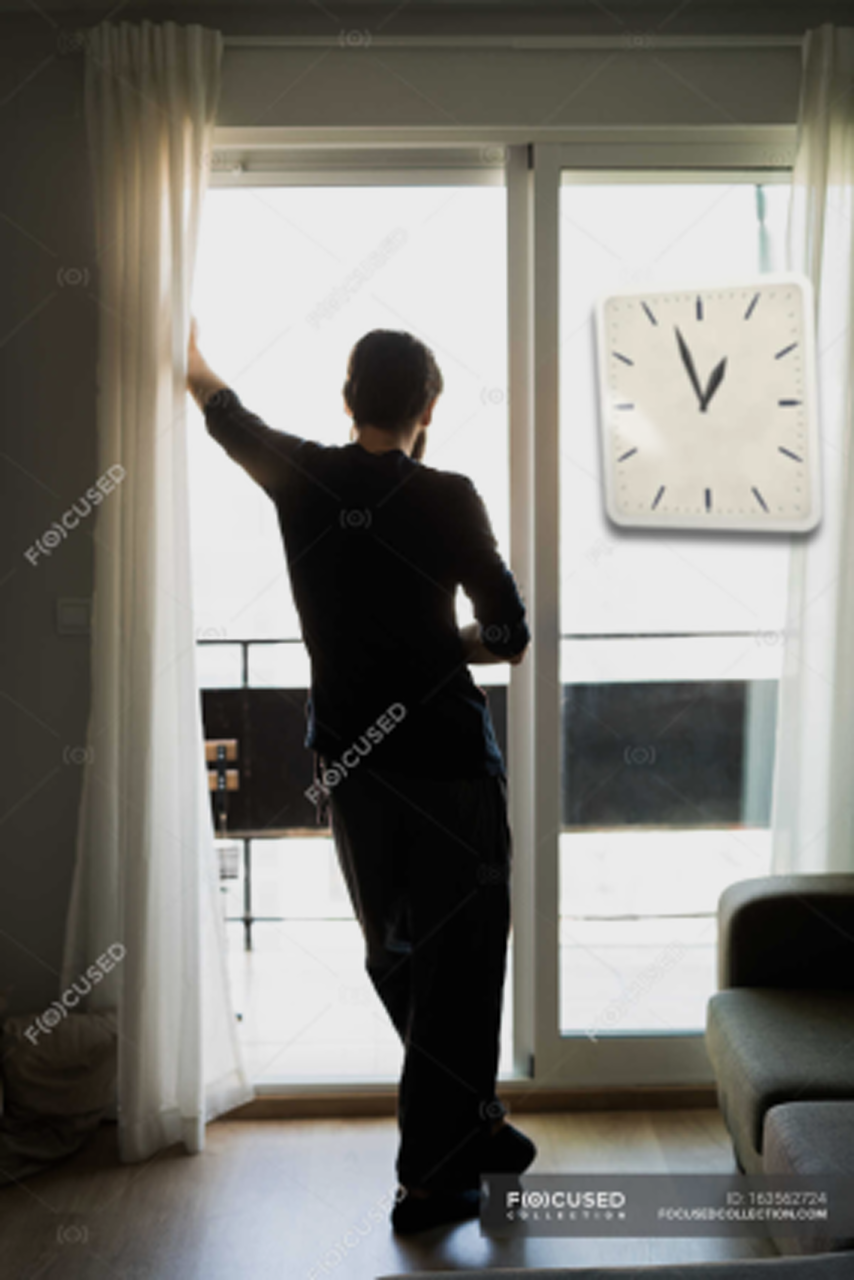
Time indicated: **12:57**
